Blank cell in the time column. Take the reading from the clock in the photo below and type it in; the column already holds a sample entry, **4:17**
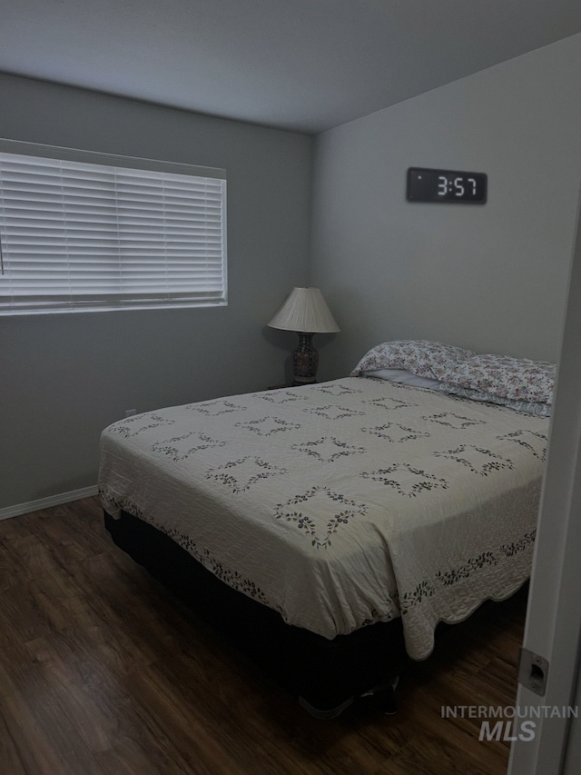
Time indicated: **3:57**
